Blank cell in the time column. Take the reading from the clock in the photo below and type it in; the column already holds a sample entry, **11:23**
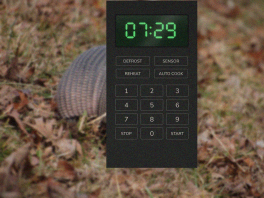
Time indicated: **7:29**
